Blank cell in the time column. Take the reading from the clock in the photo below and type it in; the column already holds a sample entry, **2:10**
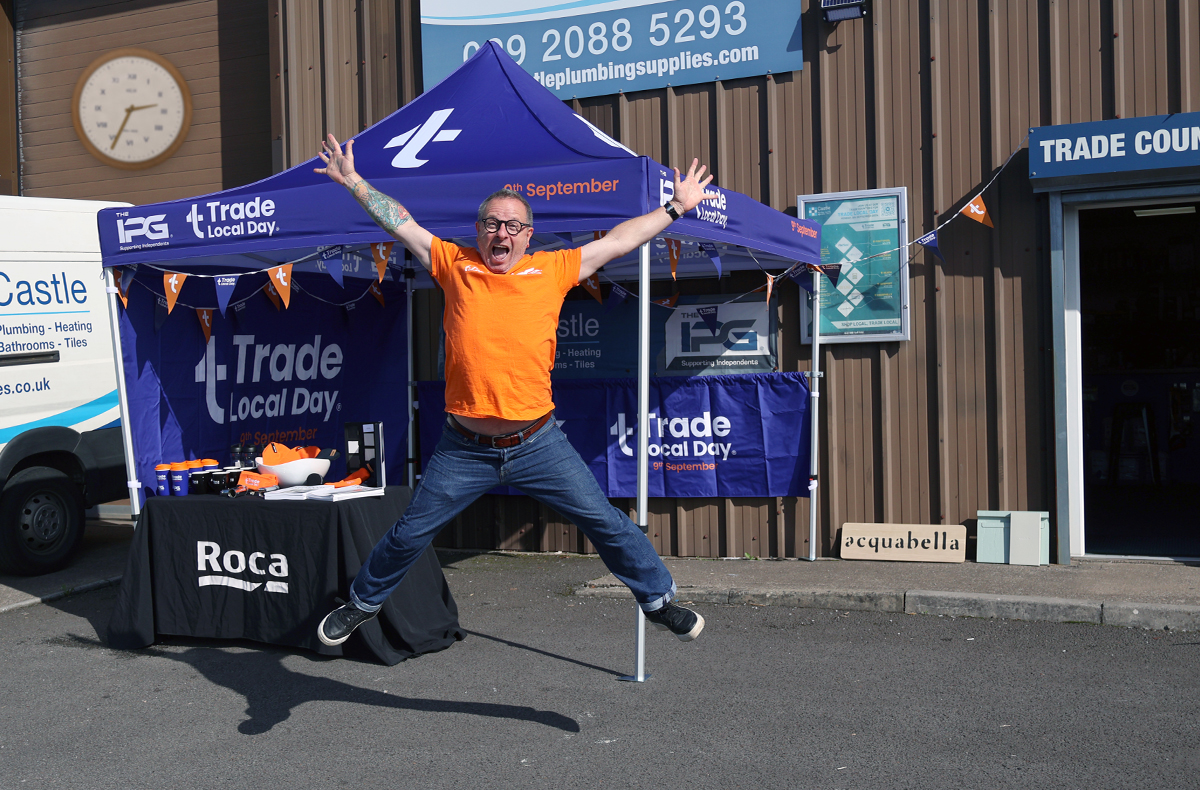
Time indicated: **2:34**
